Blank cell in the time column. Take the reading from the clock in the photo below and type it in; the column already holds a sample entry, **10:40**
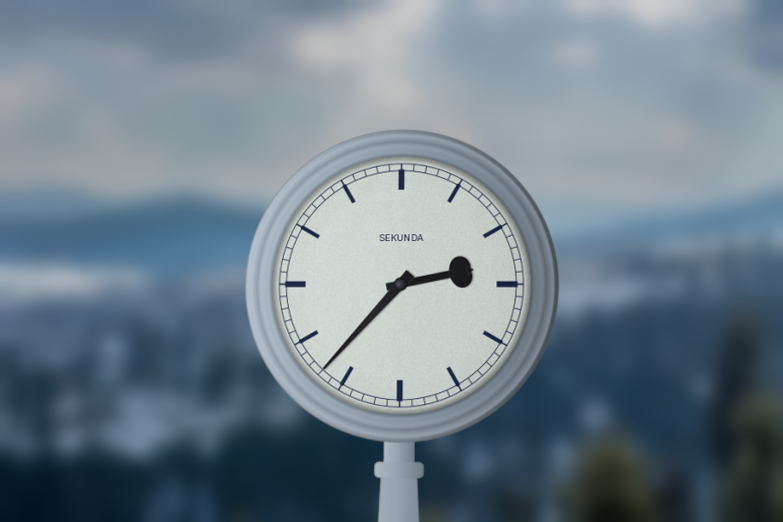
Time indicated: **2:37**
